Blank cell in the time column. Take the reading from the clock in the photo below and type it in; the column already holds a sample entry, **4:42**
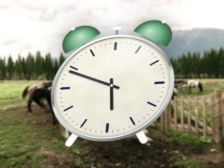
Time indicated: **5:49**
